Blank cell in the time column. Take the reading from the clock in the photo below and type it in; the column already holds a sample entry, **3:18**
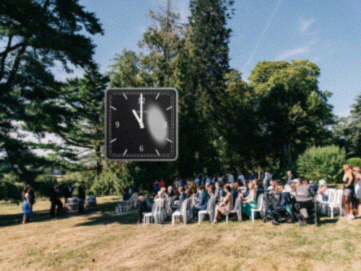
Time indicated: **11:00**
